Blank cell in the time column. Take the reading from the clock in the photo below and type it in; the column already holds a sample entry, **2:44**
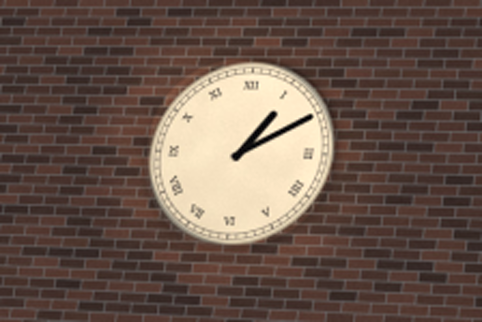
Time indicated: **1:10**
